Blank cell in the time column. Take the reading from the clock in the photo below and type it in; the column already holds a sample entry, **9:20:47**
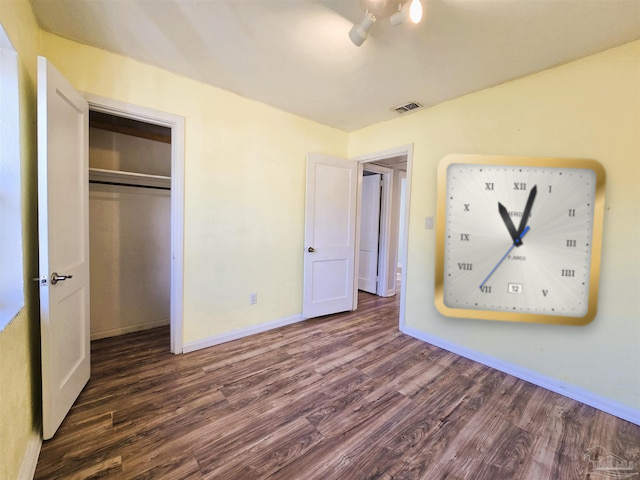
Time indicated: **11:02:36**
